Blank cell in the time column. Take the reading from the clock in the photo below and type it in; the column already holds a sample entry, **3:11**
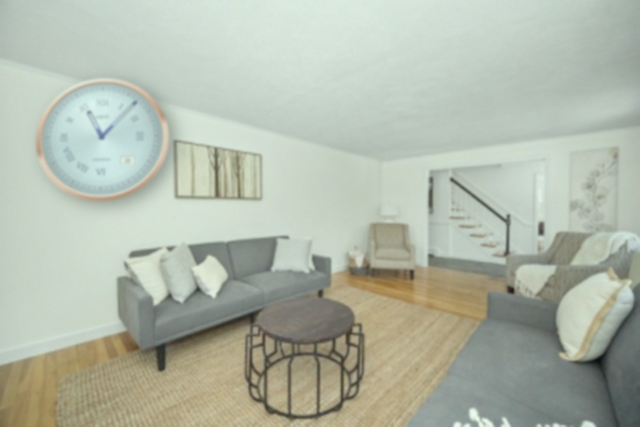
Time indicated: **11:07**
